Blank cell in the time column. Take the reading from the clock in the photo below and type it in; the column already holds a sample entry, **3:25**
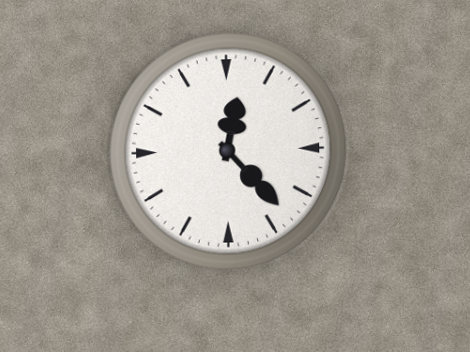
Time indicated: **12:23**
